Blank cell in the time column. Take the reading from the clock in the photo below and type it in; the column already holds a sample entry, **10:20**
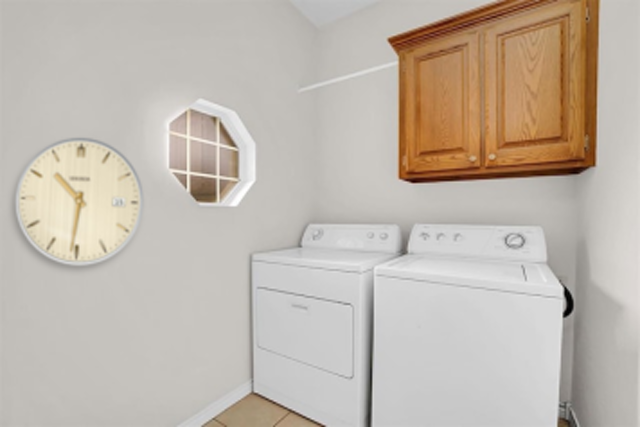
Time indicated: **10:31**
